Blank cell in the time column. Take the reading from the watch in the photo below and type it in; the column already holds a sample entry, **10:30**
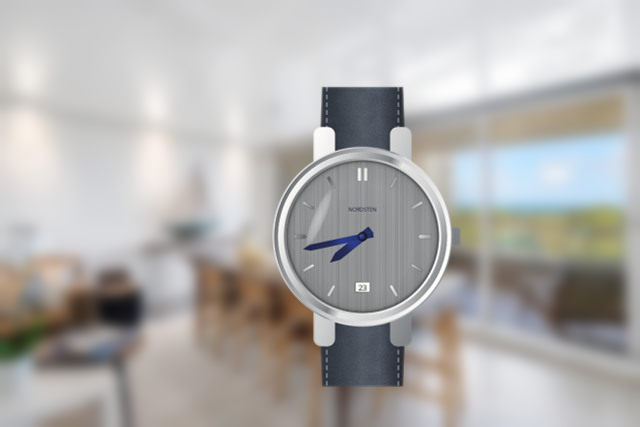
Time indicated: **7:43**
